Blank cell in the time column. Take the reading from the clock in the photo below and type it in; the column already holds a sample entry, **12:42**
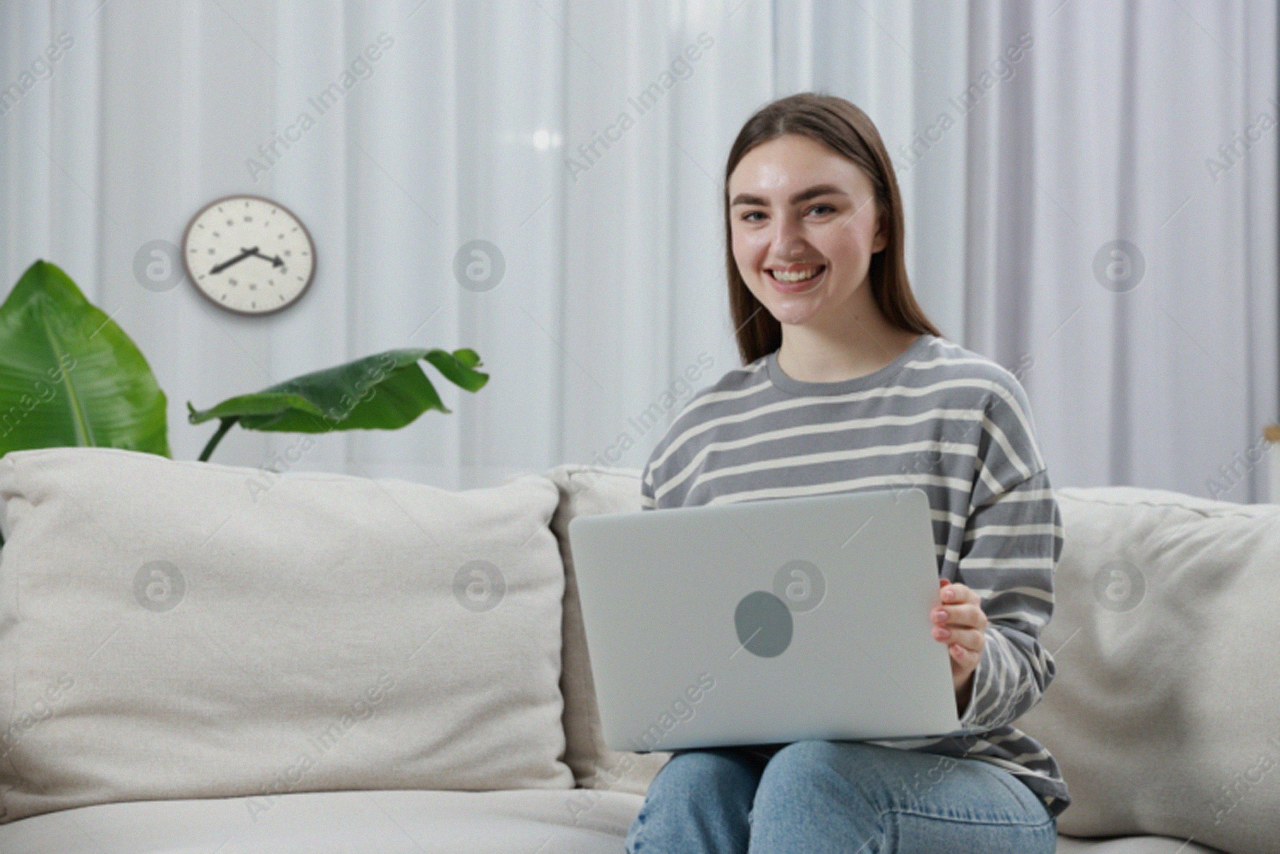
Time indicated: **3:40**
